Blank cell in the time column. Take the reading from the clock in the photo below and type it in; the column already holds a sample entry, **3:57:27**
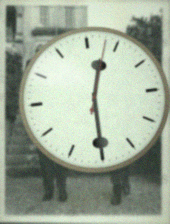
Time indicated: **12:30:03**
